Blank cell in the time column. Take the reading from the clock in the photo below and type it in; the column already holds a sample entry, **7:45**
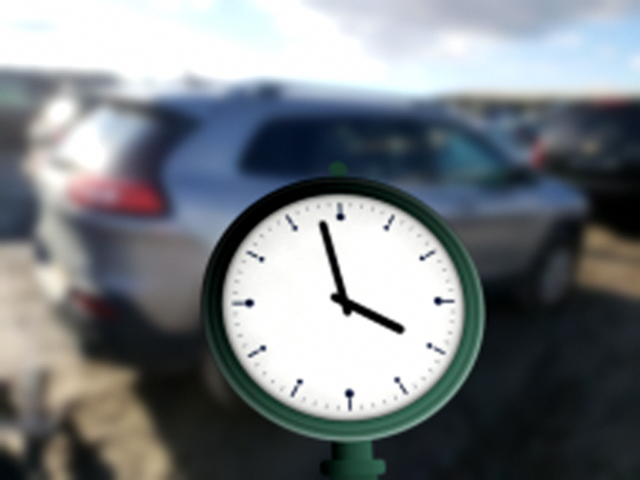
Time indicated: **3:58**
